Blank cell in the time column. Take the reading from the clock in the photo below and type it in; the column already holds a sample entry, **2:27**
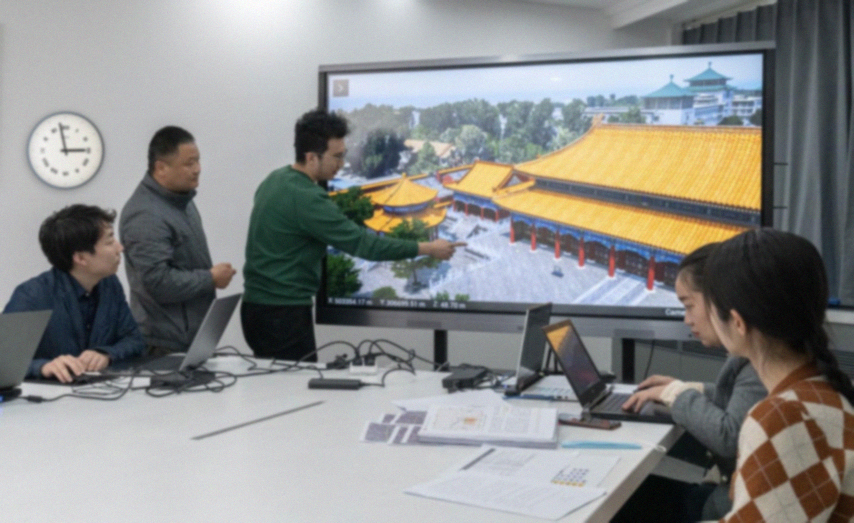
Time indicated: **2:58**
